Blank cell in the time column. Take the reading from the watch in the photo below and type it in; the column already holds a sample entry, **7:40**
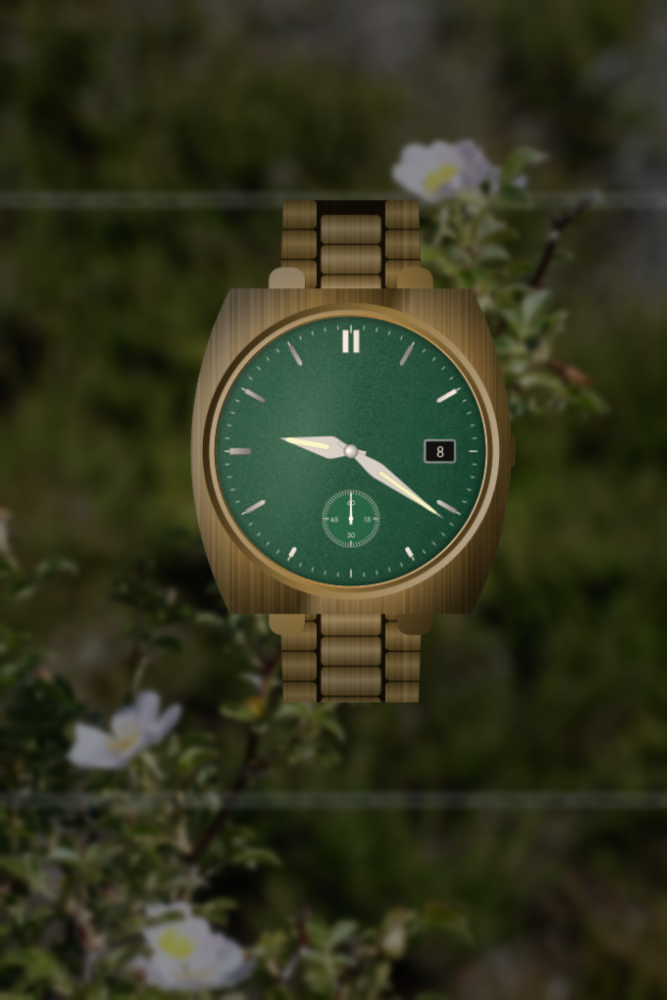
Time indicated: **9:21**
